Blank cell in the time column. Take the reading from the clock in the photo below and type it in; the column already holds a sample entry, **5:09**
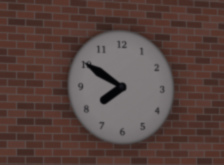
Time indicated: **7:50**
